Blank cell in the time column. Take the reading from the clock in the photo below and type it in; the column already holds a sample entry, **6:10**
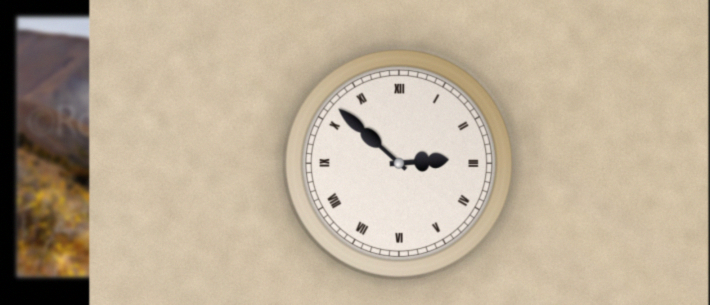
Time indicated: **2:52**
